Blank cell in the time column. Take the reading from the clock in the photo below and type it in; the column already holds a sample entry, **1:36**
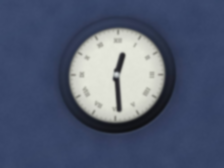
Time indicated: **12:29**
